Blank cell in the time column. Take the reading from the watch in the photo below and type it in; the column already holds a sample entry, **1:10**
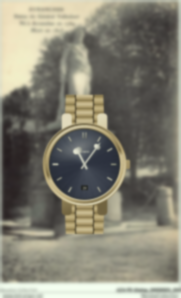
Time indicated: **11:06**
